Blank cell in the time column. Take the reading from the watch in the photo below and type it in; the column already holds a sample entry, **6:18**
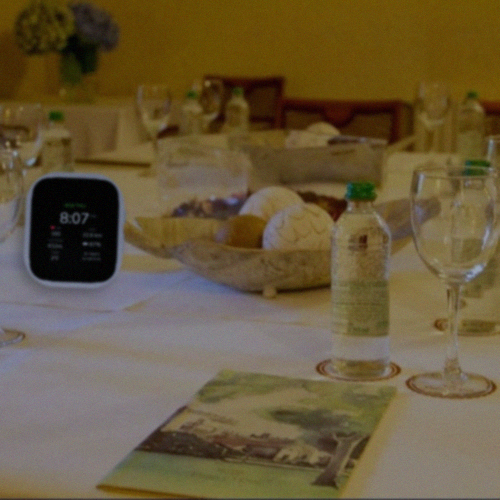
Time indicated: **8:07**
